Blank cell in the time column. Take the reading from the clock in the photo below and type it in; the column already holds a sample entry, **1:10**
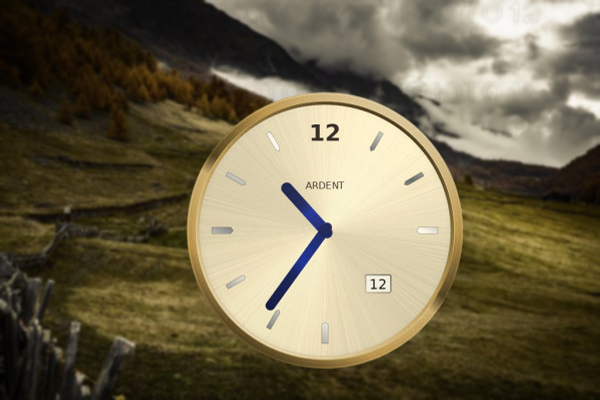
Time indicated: **10:36**
